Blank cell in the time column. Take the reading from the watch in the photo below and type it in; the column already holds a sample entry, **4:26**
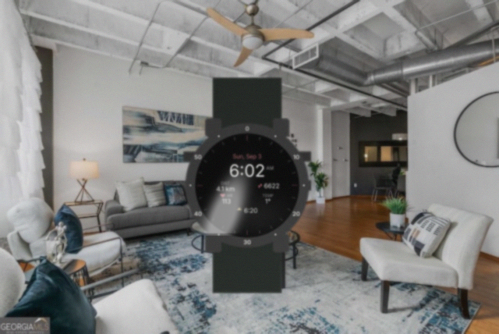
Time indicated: **6:02**
